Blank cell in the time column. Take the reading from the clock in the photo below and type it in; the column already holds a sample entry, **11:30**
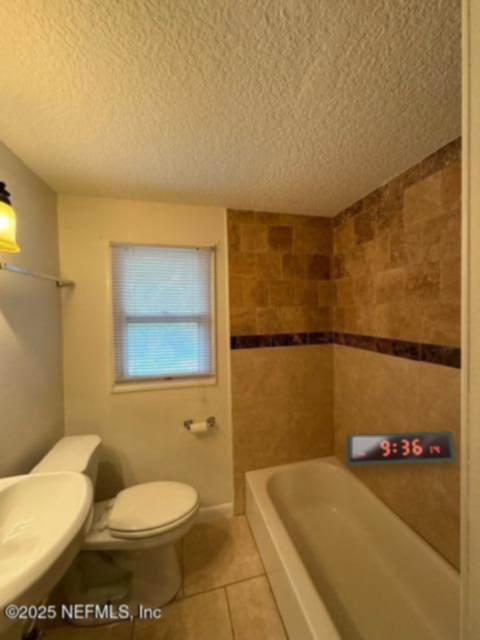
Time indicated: **9:36**
